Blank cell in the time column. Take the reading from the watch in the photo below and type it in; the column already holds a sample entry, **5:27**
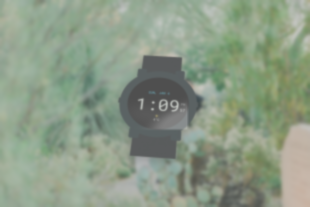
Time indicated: **1:09**
